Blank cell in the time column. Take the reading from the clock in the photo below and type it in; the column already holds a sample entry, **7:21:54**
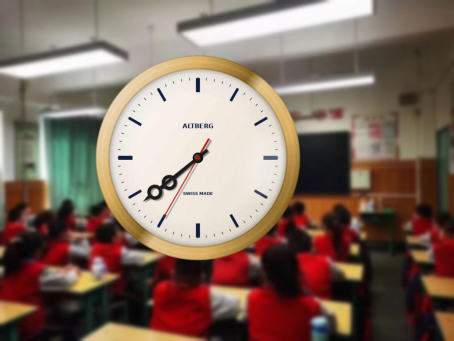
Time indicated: **7:38:35**
